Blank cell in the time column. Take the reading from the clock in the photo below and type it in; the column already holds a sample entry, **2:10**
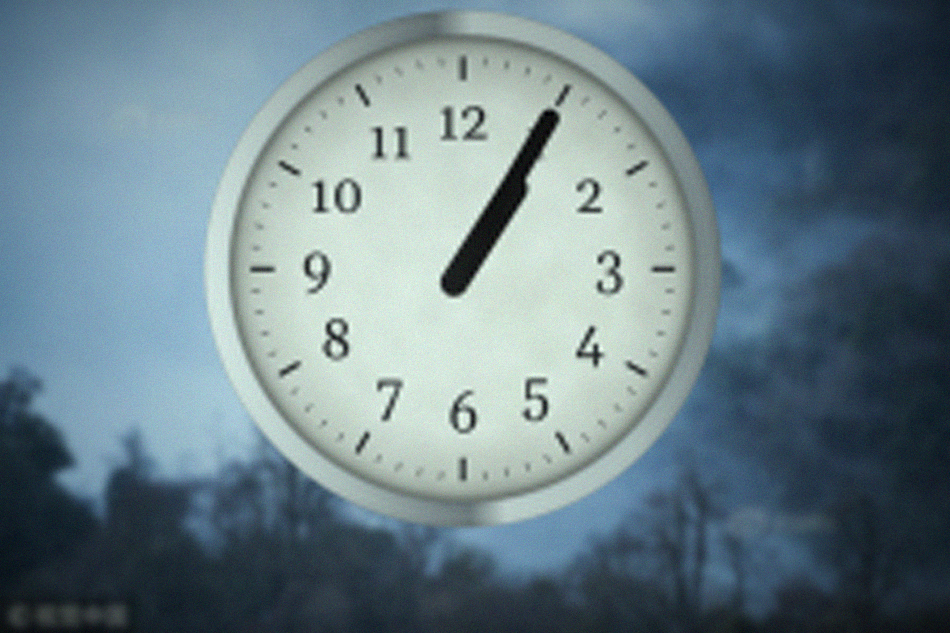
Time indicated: **1:05**
